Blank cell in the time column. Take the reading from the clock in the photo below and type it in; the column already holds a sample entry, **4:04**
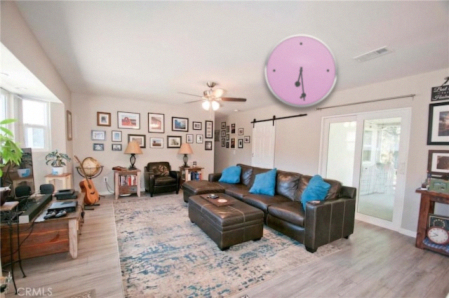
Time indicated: **6:29**
